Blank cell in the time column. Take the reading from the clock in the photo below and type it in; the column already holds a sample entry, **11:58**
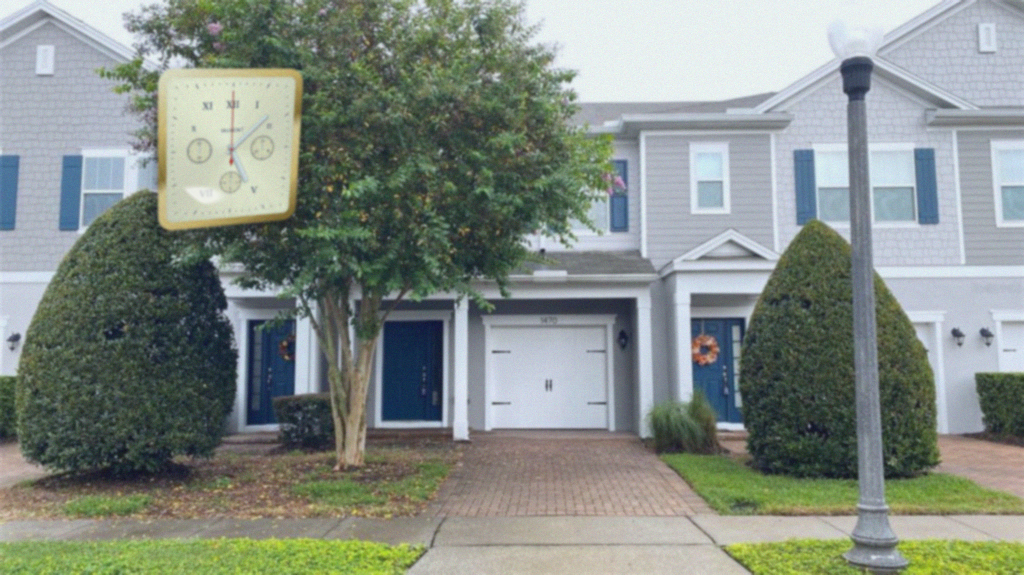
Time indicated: **5:08**
